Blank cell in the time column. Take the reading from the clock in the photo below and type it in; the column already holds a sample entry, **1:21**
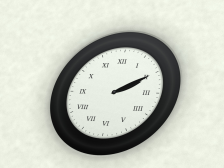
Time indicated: **2:10**
